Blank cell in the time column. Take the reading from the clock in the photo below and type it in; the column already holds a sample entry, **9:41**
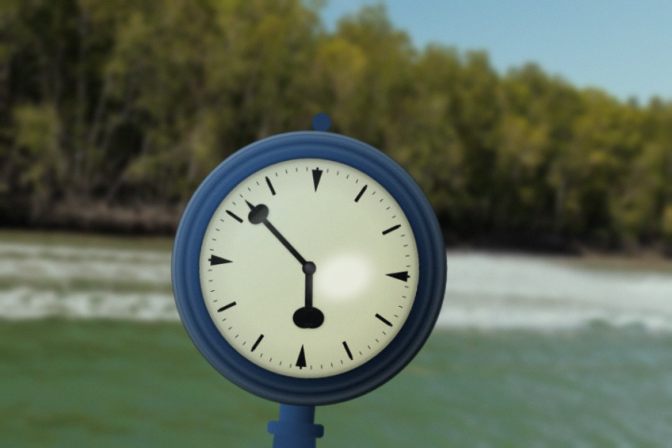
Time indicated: **5:52**
